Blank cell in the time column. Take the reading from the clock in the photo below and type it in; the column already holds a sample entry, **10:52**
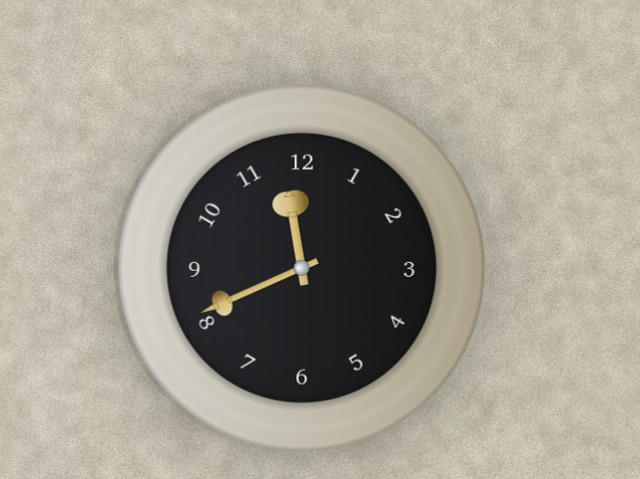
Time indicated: **11:41**
